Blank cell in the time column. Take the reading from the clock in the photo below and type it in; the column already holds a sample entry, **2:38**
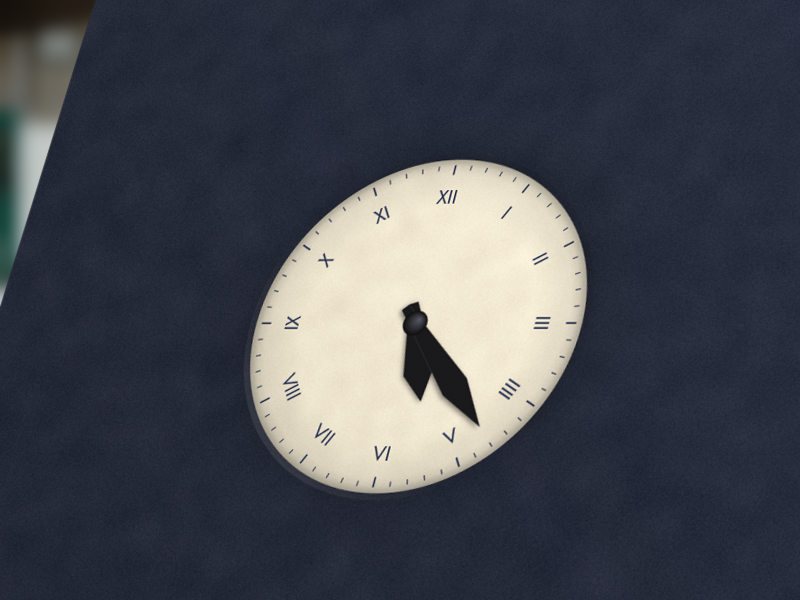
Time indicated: **5:23**
